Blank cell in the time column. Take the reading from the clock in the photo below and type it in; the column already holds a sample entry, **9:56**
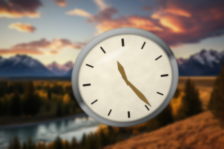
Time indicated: **11:24**
